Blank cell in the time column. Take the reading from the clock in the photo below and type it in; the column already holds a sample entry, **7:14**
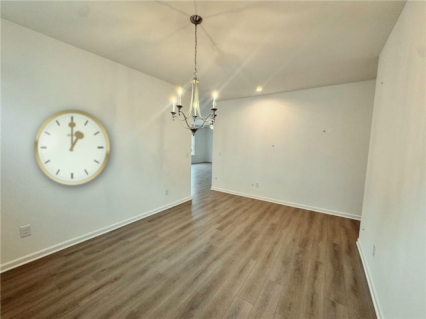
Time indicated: **1:00**
